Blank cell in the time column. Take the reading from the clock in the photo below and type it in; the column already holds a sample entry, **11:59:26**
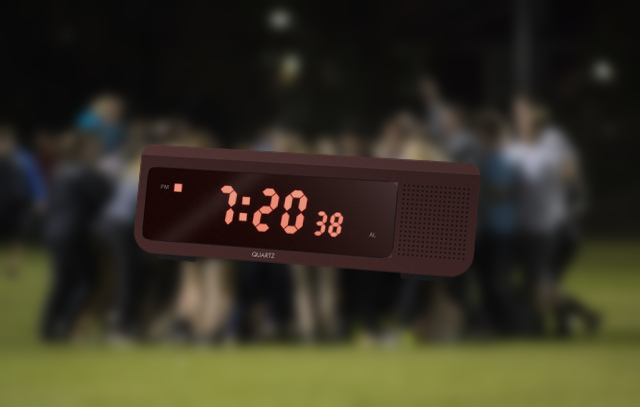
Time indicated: **7:20:38**
